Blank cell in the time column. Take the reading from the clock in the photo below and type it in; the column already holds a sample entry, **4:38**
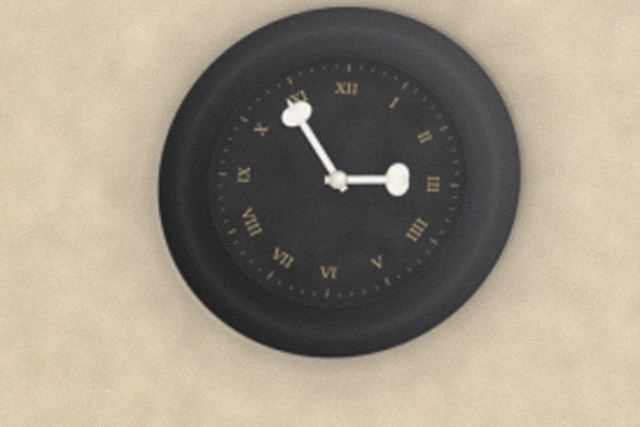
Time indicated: **2:54**
